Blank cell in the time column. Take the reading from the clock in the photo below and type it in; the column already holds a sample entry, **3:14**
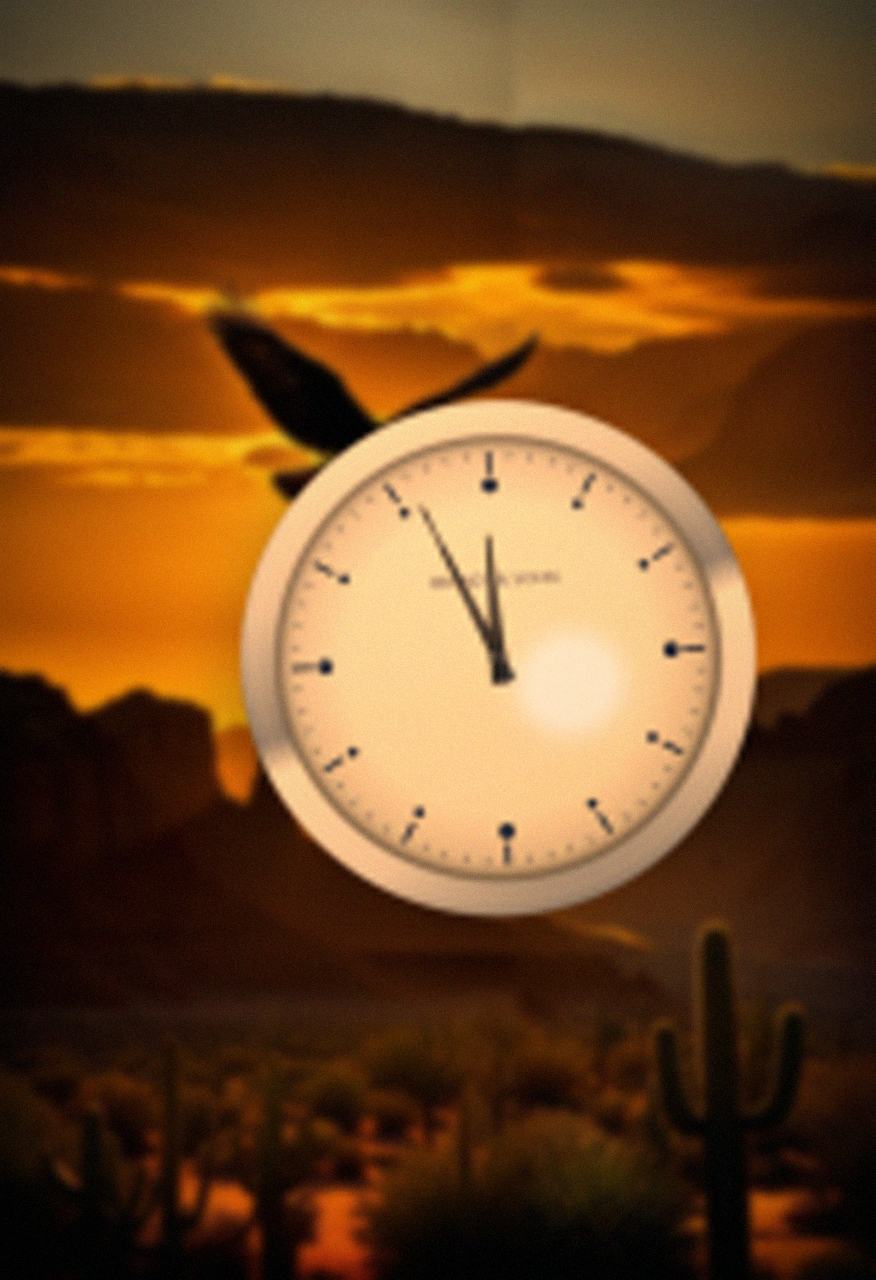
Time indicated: **11:56**
